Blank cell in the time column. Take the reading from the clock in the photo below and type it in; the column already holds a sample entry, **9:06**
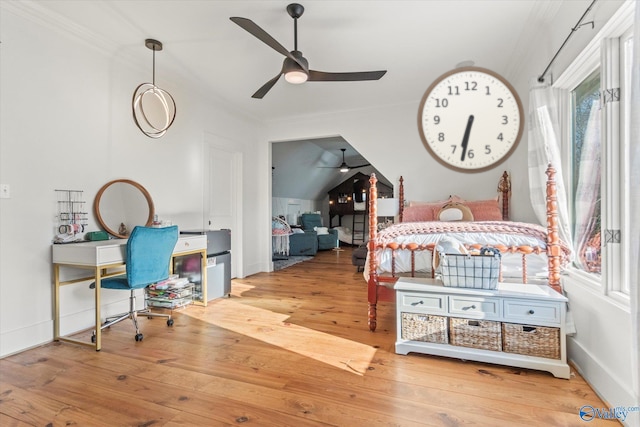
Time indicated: **6:32**
